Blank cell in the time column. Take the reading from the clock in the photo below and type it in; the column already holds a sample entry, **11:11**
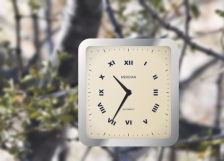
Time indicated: **10:35**
